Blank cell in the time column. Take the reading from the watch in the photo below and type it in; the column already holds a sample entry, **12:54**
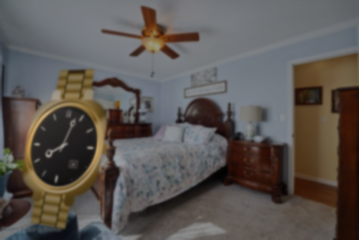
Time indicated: **8:03**
